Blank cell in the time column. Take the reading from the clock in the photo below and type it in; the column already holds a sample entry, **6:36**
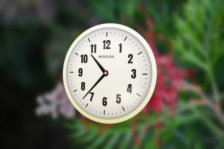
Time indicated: **10:37**
